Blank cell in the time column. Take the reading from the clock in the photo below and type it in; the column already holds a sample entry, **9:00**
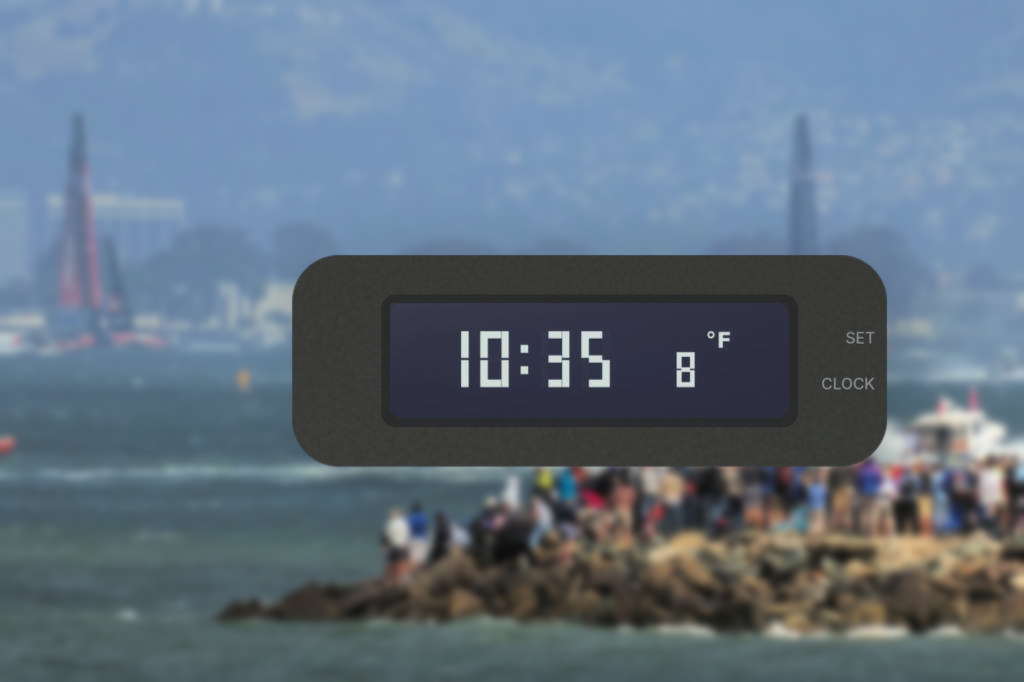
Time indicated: **10:35**
